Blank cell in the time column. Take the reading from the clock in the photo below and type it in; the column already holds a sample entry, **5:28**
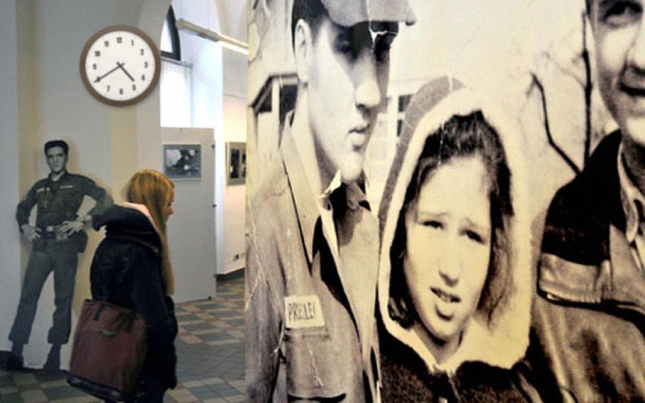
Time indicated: **4:40**
